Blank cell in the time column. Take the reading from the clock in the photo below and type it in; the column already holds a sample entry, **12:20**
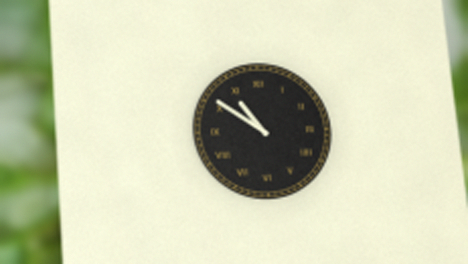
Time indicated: **10:51**
